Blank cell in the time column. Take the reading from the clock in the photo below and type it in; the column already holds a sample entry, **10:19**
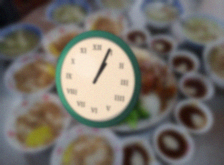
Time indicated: **1:04**
